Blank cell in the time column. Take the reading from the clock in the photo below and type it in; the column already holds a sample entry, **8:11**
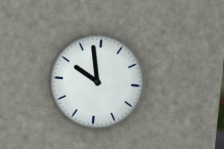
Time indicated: **9:58**
